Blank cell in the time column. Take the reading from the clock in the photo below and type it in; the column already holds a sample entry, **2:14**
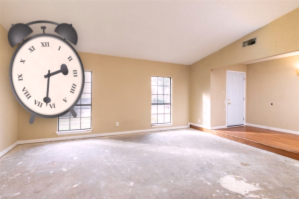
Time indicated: **2:32**
